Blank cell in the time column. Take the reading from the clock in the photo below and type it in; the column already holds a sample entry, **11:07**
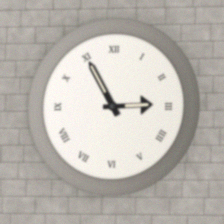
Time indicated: **2:55**
